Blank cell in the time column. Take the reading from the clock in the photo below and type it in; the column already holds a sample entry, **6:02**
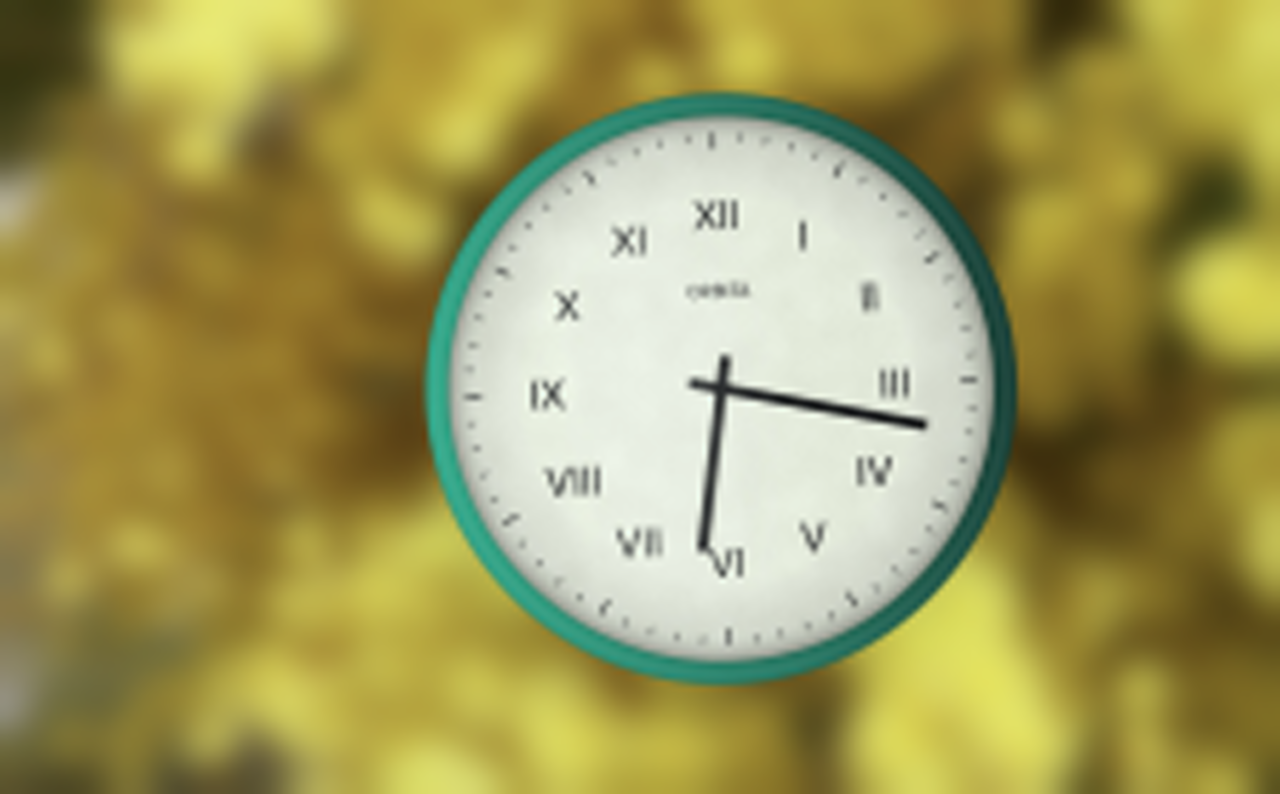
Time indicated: **6:17**
